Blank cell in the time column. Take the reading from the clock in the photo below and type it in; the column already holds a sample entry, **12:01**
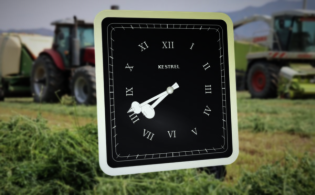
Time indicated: **7:41**
